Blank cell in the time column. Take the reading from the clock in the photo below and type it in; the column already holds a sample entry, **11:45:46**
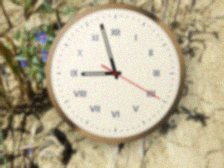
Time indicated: **8:57:20**
